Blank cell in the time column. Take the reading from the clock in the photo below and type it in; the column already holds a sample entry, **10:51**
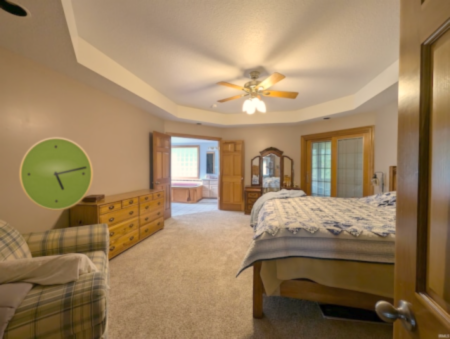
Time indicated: **5:13**
